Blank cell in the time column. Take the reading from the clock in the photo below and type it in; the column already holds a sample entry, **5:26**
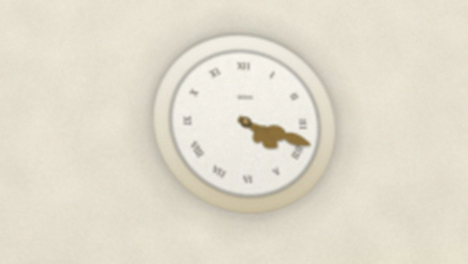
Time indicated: **4:18**
